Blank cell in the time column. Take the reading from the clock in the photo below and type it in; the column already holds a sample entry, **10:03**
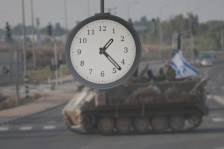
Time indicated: **1:23**
